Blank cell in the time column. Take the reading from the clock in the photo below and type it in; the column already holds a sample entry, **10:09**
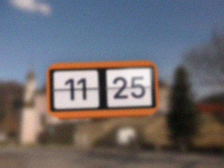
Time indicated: **11:25**
